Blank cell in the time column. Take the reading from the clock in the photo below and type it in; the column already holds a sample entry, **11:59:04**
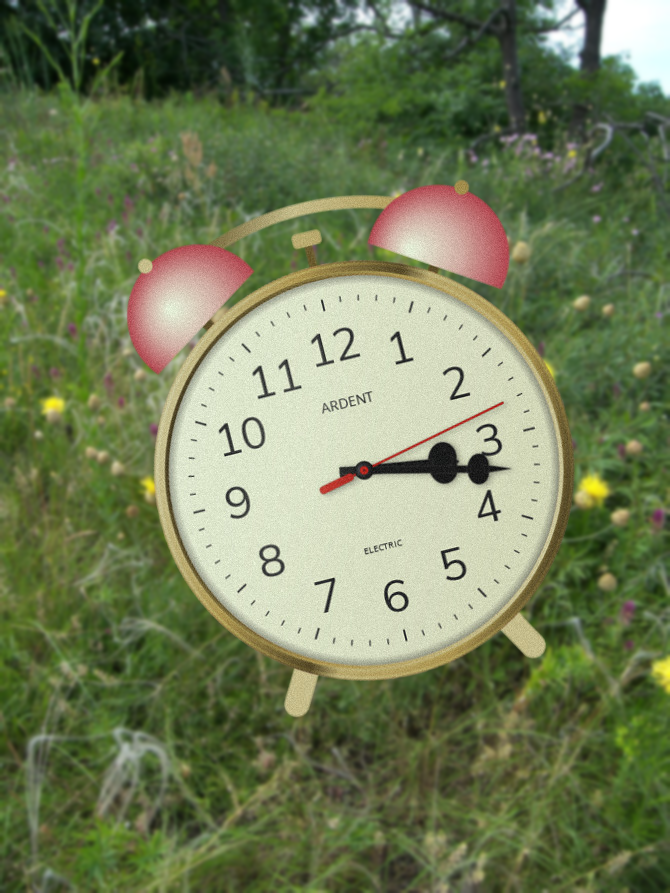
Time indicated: **3:17:13**
